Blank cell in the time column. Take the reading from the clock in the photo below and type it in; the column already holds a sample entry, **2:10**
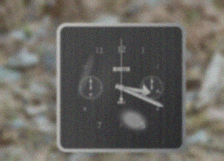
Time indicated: **3:19**
